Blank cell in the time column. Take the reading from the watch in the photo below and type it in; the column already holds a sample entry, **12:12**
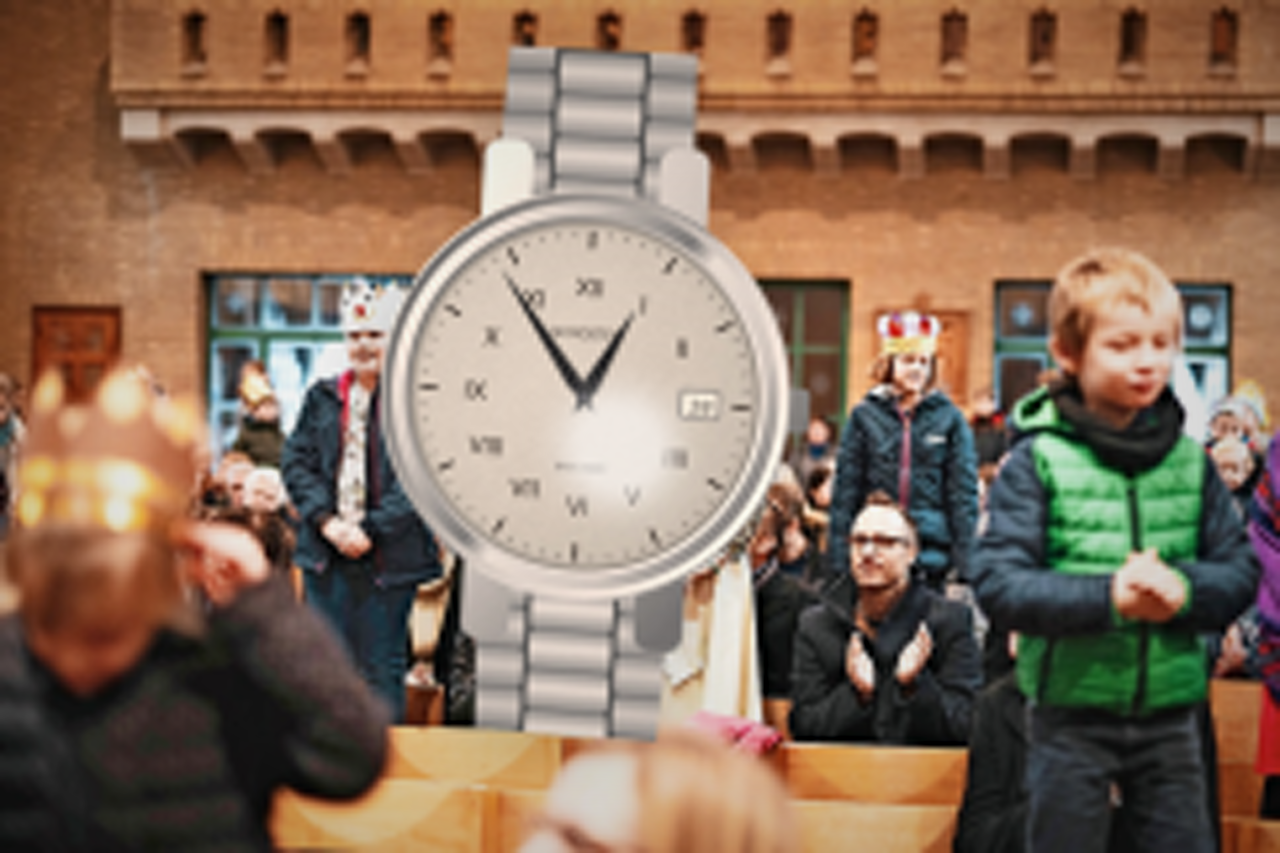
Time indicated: **12:54**
